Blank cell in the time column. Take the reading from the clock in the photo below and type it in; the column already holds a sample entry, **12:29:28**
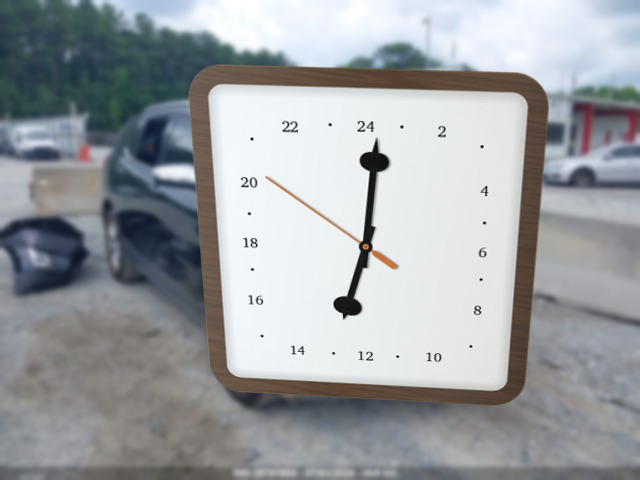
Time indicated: **13:00:51**
